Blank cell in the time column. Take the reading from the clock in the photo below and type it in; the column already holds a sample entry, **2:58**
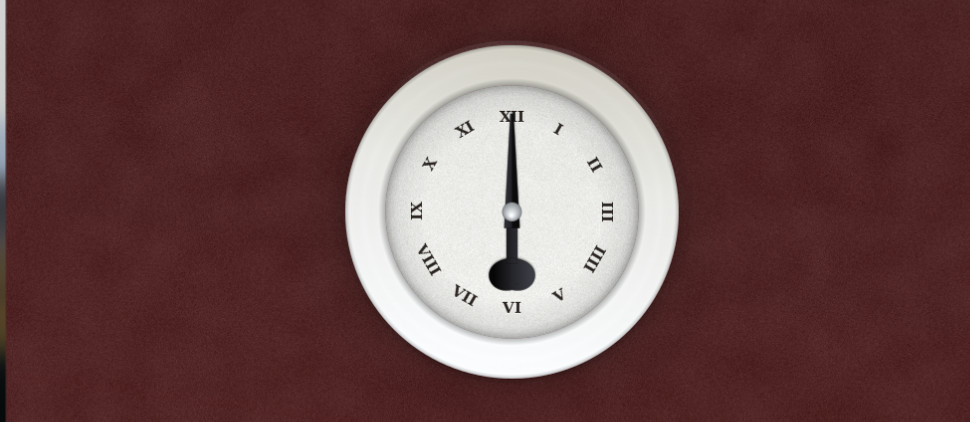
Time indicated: **6:00**
